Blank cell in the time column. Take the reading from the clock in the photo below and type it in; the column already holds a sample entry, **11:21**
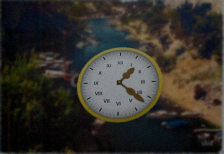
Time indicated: **1:22**
